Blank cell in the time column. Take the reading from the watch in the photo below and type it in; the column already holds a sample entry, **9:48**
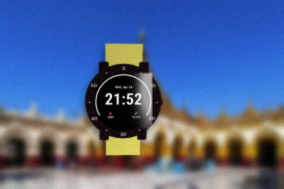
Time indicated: **21:52**
